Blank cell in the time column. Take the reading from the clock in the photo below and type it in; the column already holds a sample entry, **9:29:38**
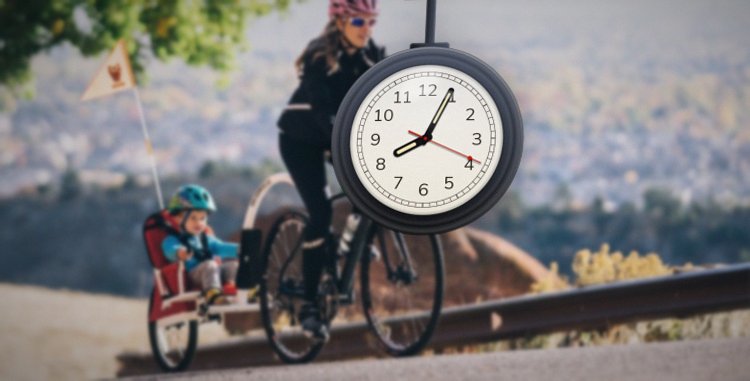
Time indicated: **8:04:19**
